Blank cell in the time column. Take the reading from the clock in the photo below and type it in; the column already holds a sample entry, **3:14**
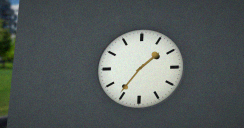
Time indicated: **1:36**
